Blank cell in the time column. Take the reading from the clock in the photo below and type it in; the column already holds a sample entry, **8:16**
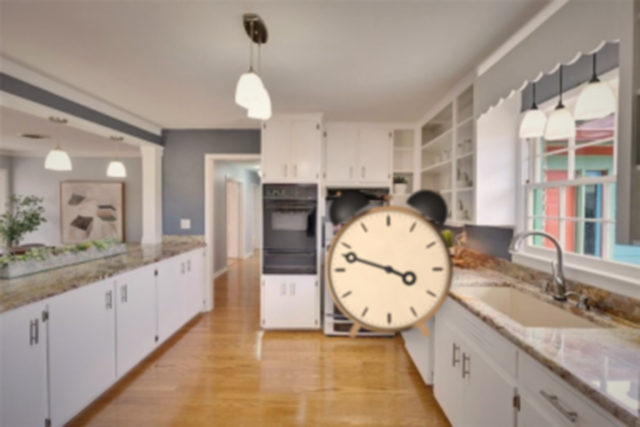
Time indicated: **3:48**
